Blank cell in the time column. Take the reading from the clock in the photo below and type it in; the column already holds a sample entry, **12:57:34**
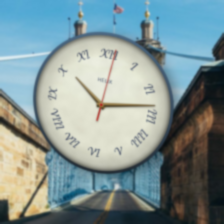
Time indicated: **10:13:01**
